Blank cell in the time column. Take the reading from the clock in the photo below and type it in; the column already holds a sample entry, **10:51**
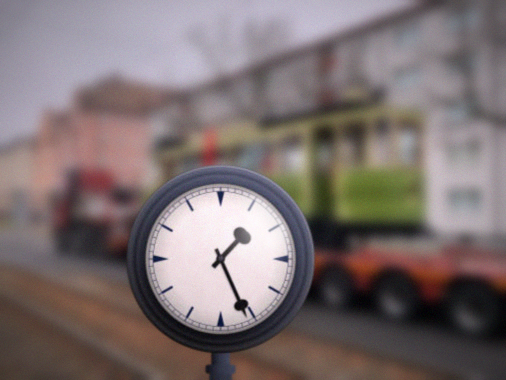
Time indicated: **1:26**
